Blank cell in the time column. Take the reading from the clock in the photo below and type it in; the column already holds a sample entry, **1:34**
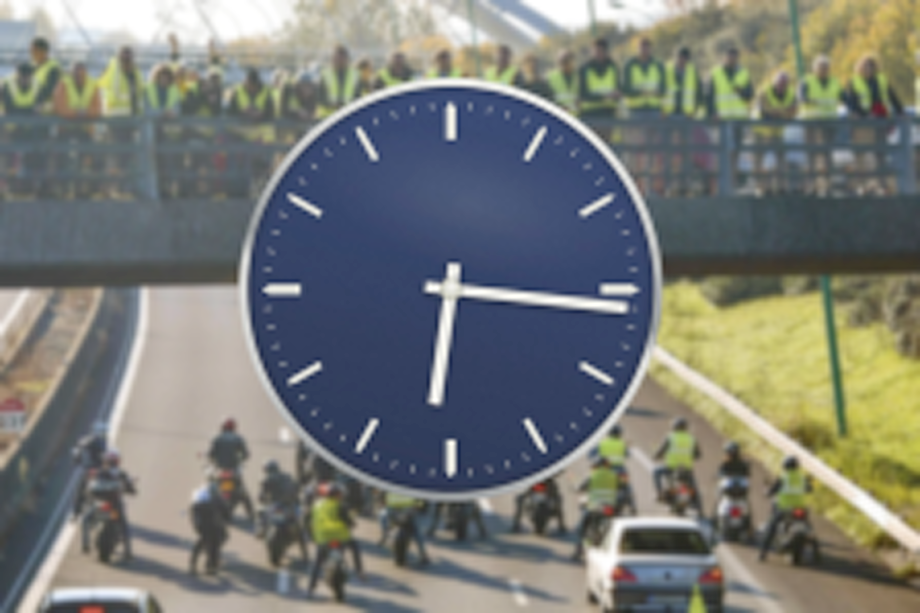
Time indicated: **6:16**
